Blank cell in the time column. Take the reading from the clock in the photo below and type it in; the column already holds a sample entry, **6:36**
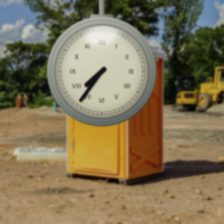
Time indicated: **7:36**
